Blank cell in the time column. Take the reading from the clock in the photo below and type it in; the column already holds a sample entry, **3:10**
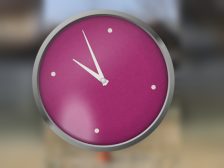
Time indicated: **9:55**
